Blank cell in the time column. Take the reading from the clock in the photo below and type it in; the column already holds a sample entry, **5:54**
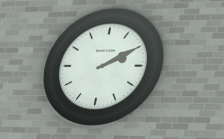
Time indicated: **2:10**
